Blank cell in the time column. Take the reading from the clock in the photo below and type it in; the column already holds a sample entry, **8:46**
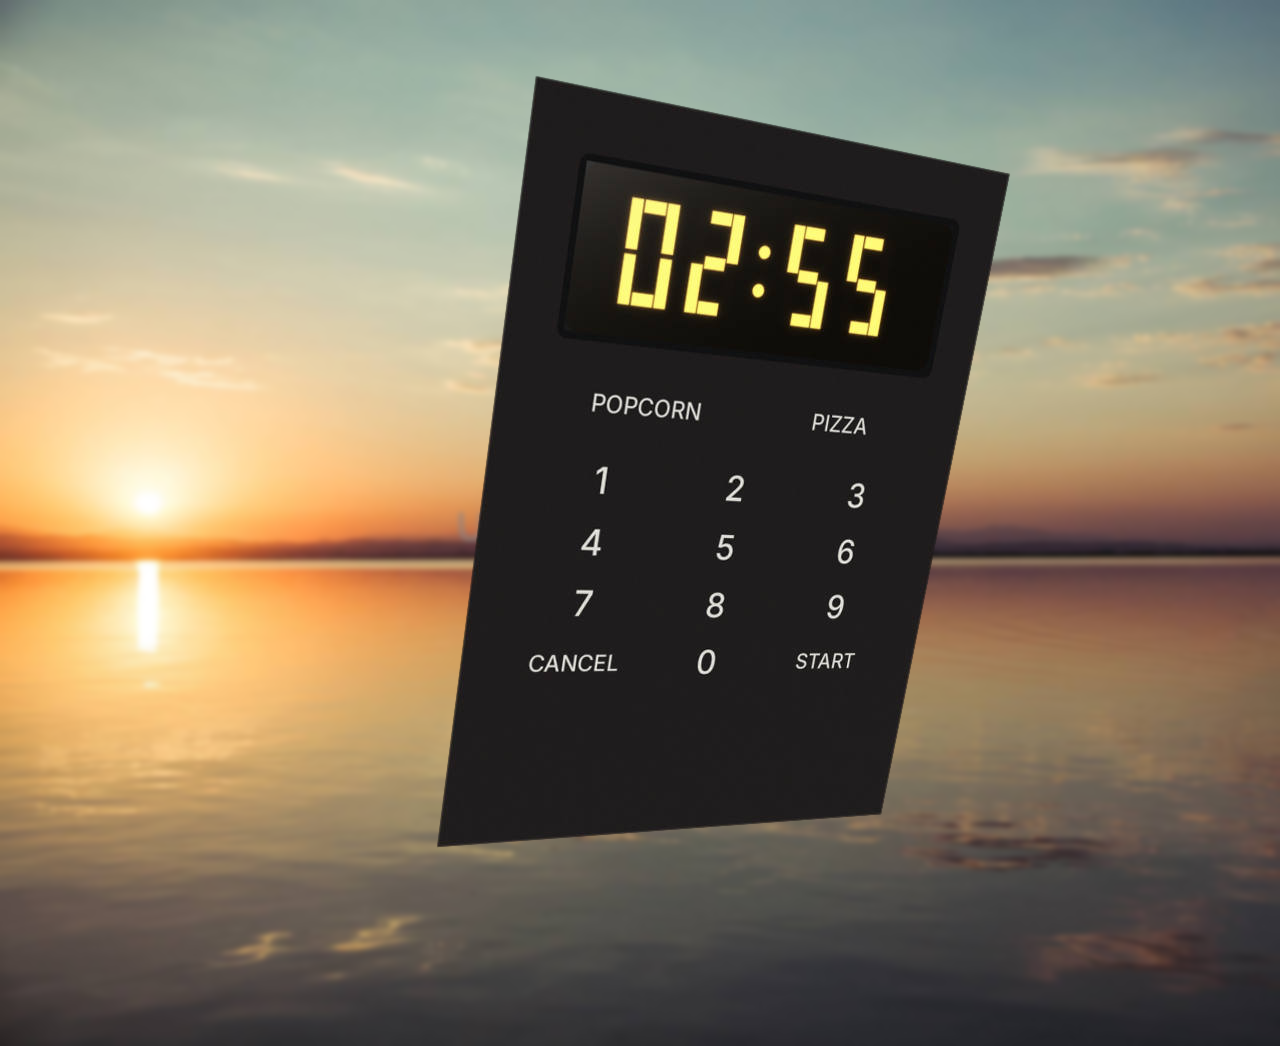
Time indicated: **2:55**
